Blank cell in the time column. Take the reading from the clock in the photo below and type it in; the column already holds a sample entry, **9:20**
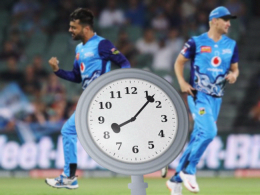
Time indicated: **8:07**
